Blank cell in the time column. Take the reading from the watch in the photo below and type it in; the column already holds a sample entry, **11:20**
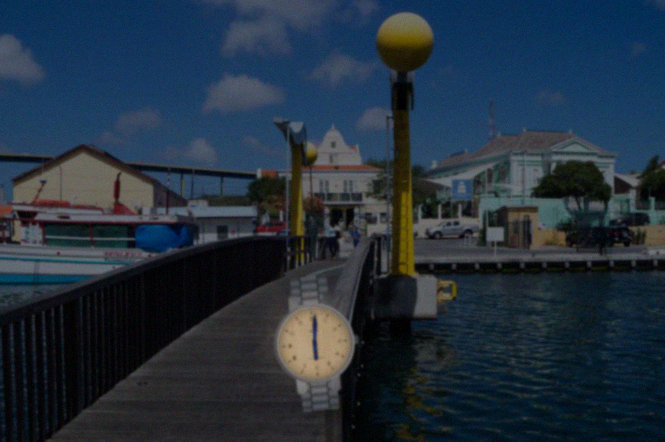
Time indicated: **6:01**
